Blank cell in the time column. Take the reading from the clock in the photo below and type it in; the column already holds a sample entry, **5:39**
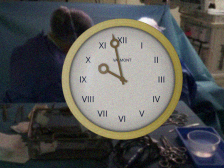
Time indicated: **9:58**
